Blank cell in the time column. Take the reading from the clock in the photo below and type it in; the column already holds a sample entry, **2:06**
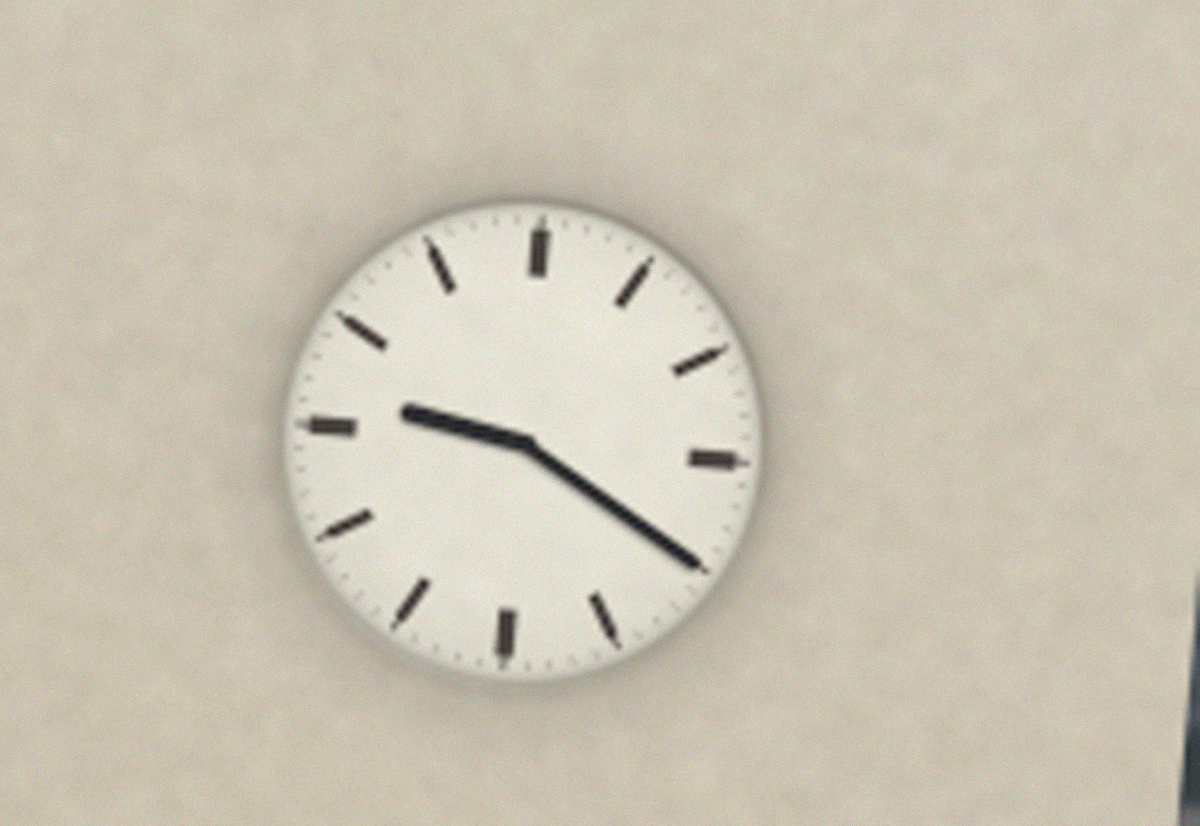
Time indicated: **9:20**
